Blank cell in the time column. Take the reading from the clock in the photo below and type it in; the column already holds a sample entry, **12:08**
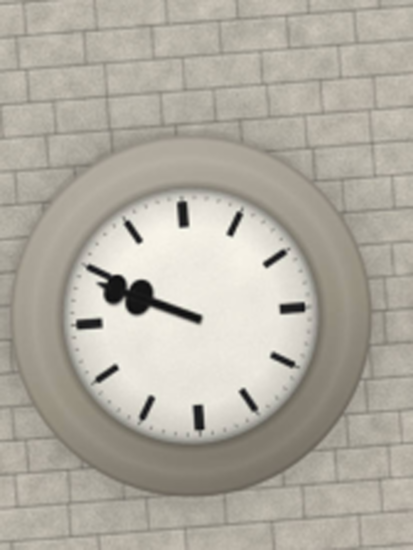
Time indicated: **9:49**
